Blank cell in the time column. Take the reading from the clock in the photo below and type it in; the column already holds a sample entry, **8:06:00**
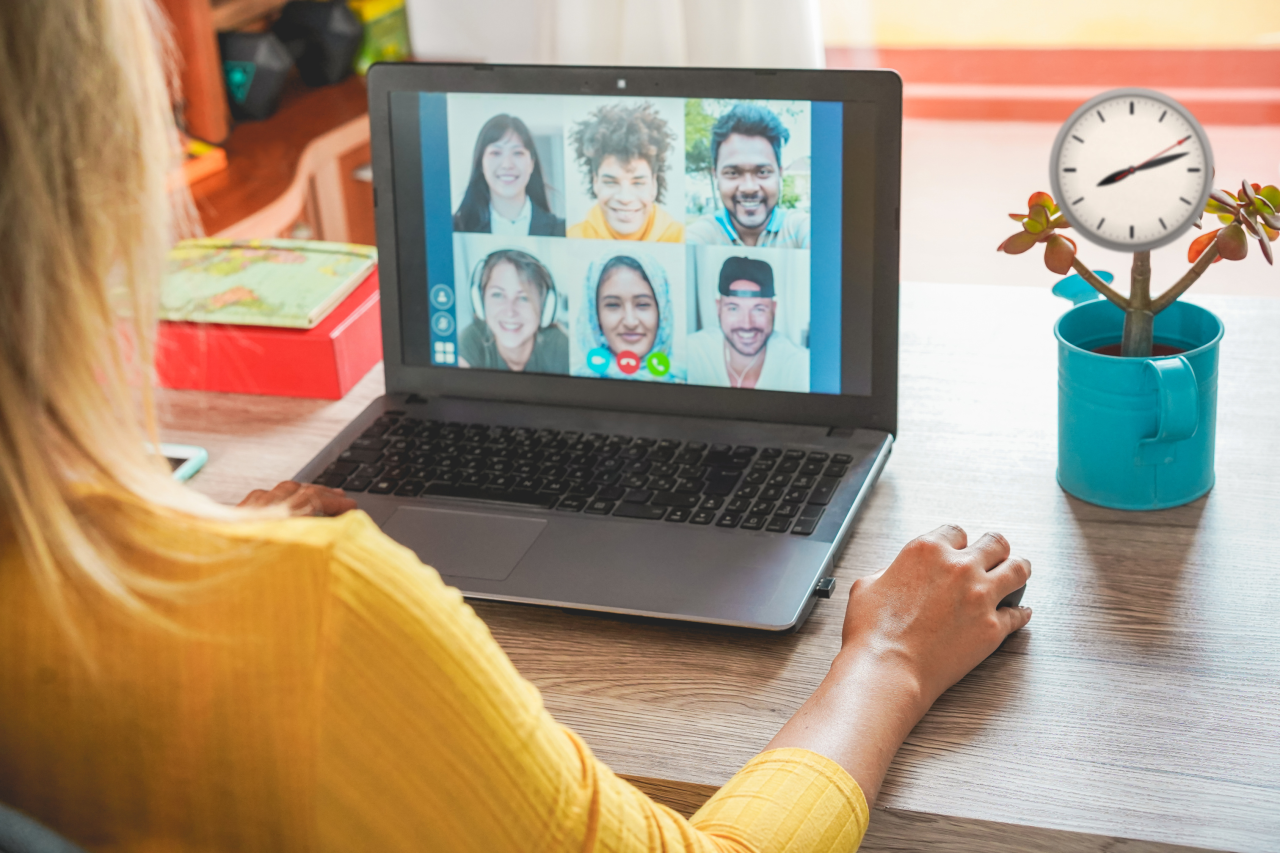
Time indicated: **8:12:10**
